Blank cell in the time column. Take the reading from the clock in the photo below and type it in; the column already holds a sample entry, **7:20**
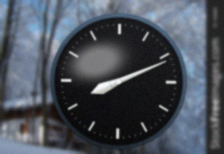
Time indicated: **8:11**
